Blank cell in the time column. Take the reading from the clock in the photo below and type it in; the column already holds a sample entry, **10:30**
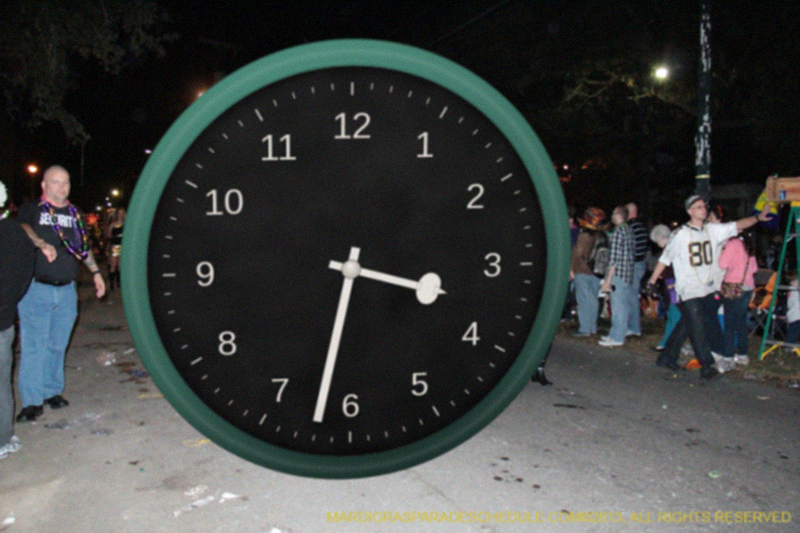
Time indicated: **3:32**
